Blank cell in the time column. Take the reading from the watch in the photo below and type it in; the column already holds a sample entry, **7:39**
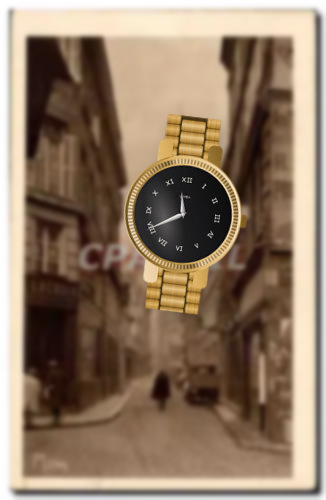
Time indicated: **11:40**
